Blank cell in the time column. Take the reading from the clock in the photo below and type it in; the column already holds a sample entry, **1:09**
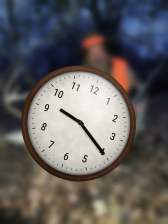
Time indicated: **9:20**
